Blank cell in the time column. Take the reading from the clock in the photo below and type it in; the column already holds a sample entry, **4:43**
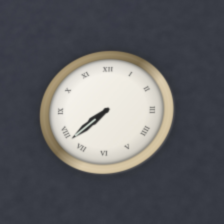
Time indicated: **7:38**
